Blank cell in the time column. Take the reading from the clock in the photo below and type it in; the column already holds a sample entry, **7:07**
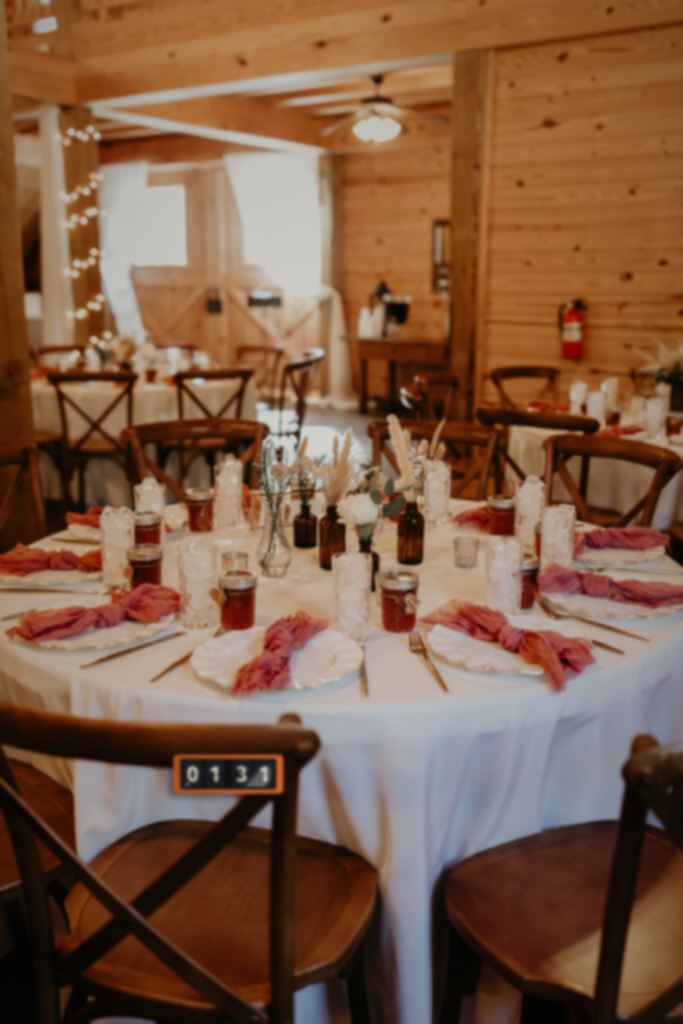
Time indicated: **1:31**
